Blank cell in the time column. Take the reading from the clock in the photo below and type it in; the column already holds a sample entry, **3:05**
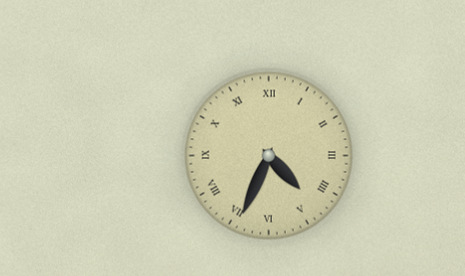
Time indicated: **4:34**
